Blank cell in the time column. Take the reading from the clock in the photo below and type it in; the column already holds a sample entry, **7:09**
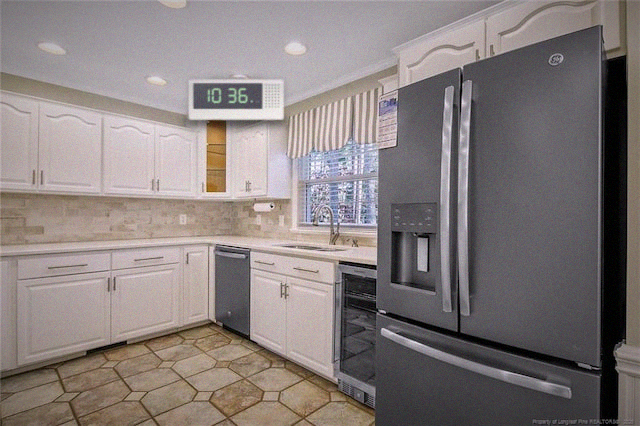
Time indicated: **10:36**
